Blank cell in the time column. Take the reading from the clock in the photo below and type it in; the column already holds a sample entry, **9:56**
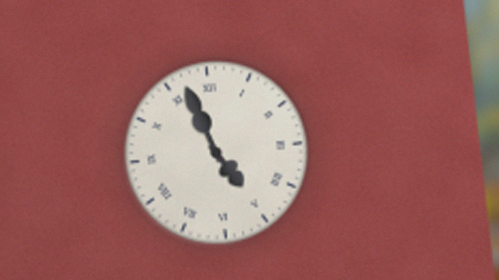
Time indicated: **4:57**
